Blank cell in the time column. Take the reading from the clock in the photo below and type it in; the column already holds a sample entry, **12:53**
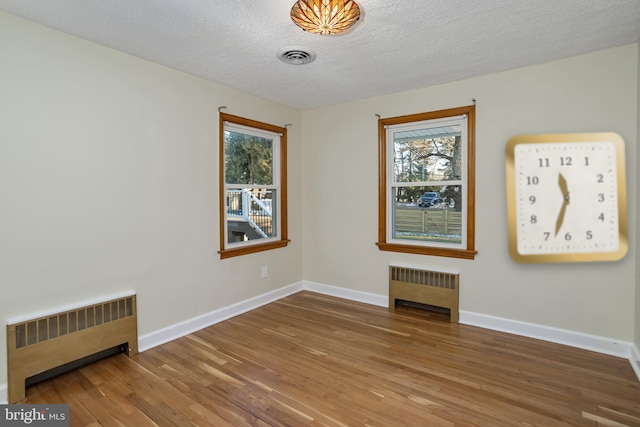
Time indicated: **11:33**
